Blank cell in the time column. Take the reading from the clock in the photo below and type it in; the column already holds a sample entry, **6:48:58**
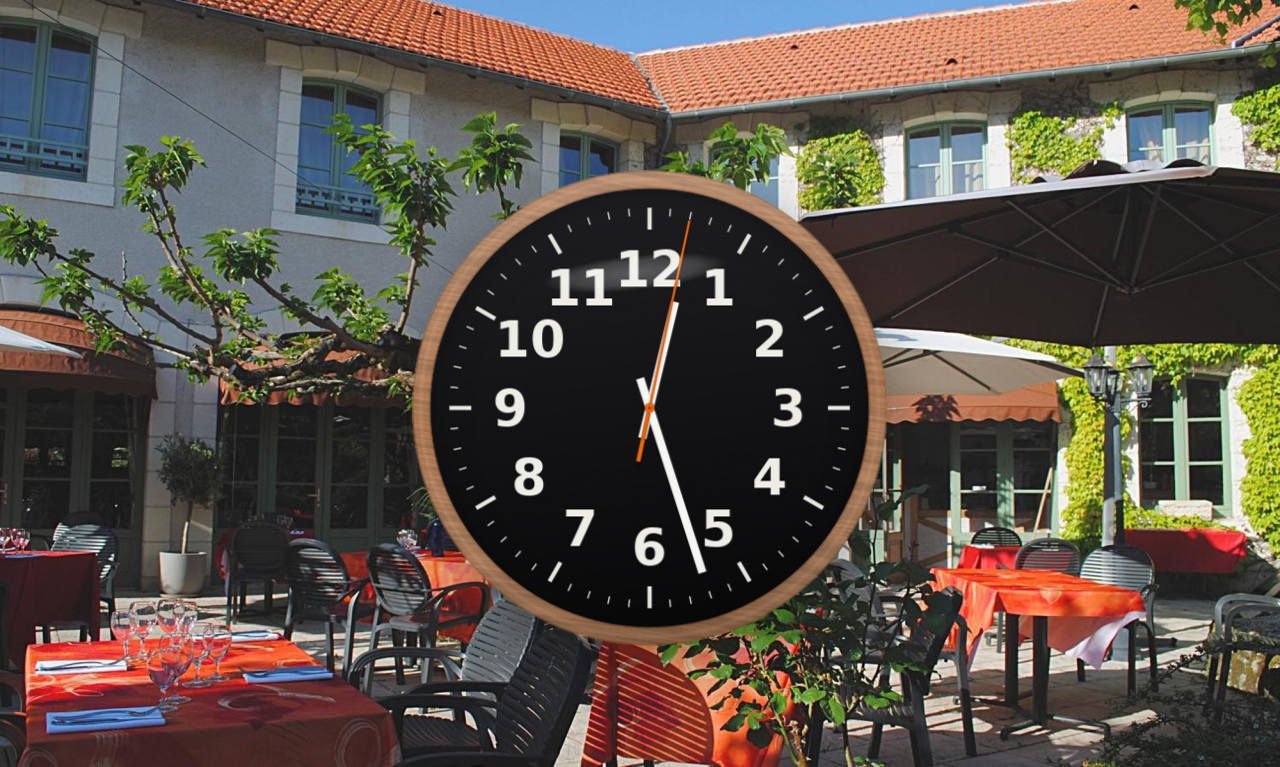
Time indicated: **12:27:02**
